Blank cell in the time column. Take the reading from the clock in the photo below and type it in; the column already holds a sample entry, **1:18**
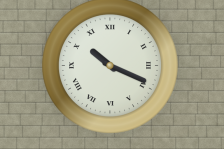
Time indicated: **10:19**
